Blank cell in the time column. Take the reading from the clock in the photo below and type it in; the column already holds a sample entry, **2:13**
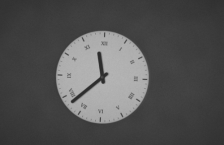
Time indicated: **11:38**
